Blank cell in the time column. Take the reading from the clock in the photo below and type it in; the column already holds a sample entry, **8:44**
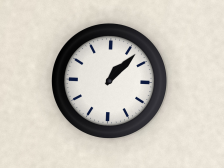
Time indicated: **1:07**
